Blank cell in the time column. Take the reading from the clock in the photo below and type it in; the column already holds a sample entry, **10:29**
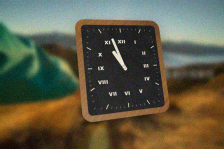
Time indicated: **10:57**
